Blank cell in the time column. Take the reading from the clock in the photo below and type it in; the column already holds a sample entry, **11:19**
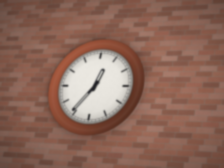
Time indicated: **12:36**
